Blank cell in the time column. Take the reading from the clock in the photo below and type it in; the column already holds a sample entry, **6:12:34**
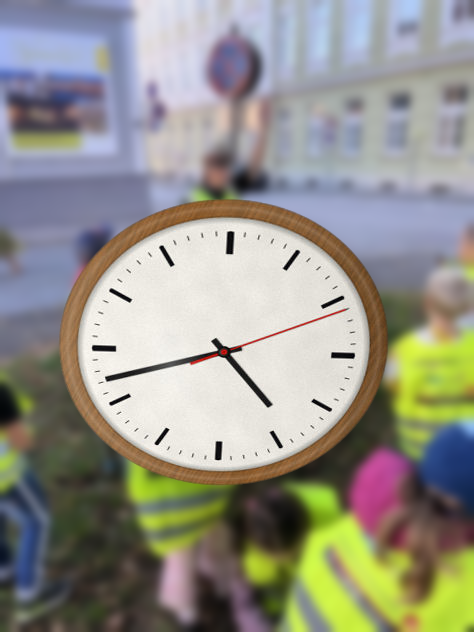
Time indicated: **4:42:11**
